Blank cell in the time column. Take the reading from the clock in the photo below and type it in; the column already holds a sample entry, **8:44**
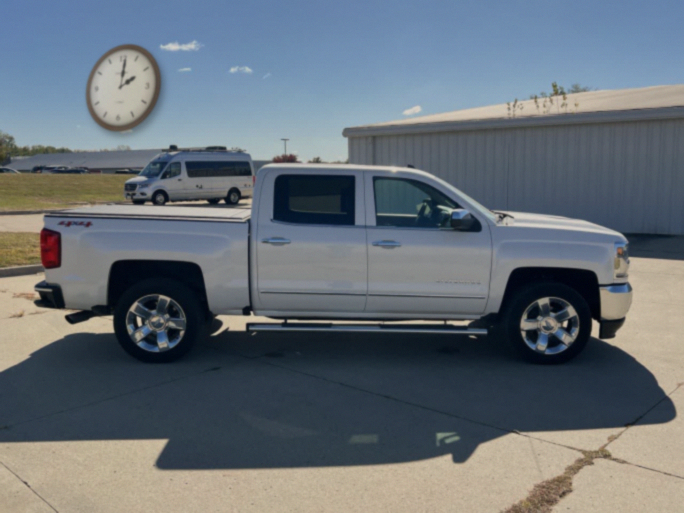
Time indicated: **2:01**
